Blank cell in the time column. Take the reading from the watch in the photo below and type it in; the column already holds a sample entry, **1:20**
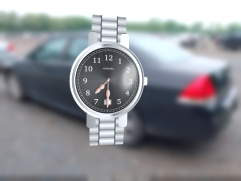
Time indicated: **7:30**
